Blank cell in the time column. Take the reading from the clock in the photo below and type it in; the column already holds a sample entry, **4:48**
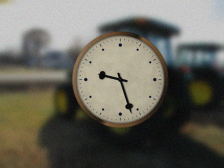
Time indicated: **9:27**
